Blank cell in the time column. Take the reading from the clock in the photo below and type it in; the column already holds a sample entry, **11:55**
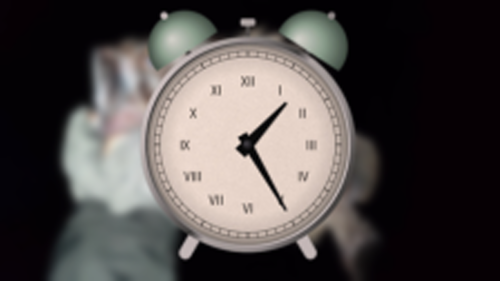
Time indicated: **1:25**
